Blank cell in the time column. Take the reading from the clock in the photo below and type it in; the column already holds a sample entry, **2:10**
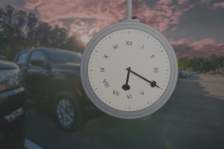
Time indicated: **6:20**
